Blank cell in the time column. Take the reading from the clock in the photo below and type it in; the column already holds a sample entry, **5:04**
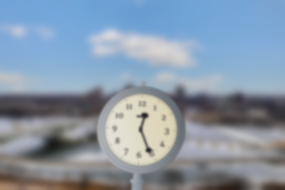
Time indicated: **12:26**
